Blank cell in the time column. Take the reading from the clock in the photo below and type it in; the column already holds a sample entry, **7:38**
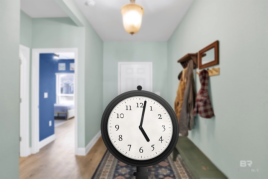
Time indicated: **5:02**
